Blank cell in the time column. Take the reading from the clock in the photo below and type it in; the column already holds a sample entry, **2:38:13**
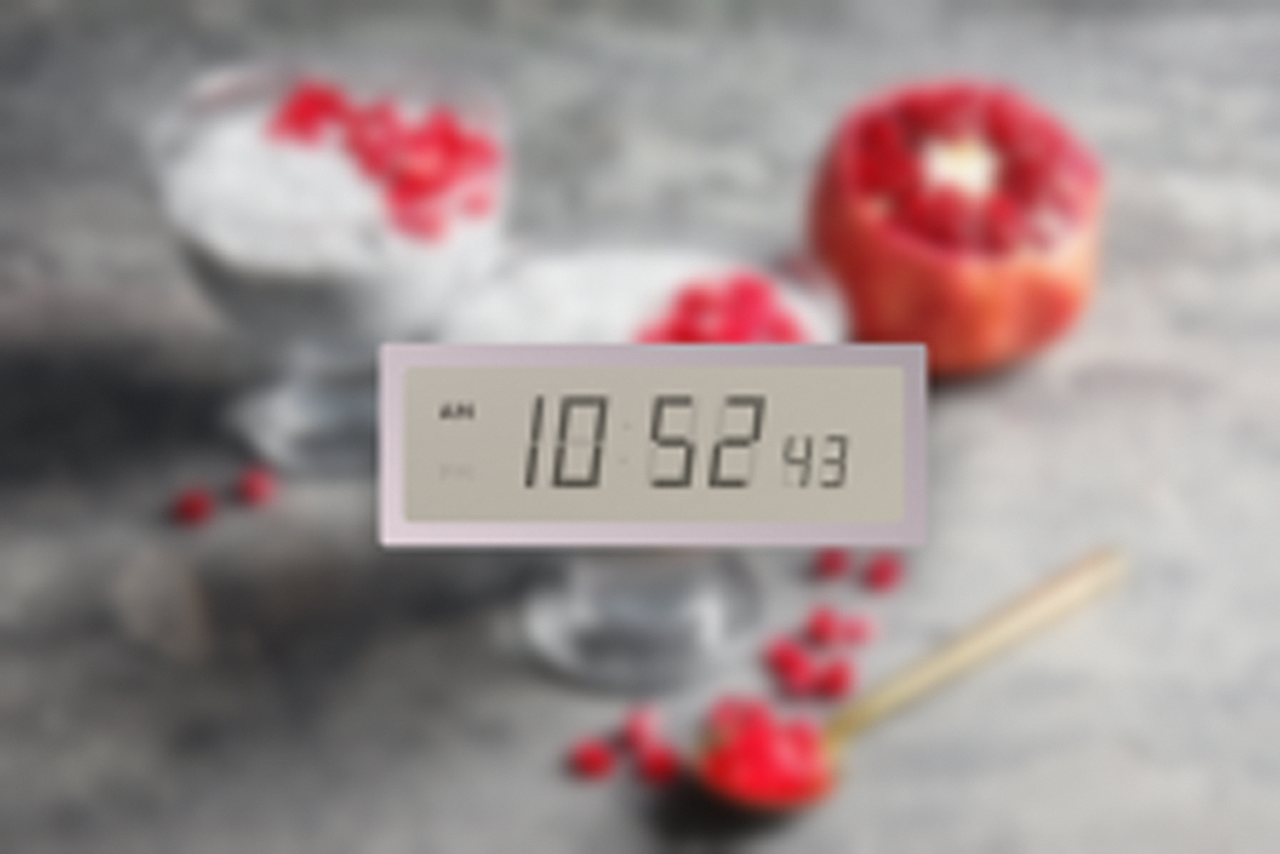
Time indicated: **10:52:43**
